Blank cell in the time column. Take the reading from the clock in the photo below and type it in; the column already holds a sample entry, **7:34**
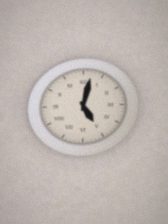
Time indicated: **5:02**
